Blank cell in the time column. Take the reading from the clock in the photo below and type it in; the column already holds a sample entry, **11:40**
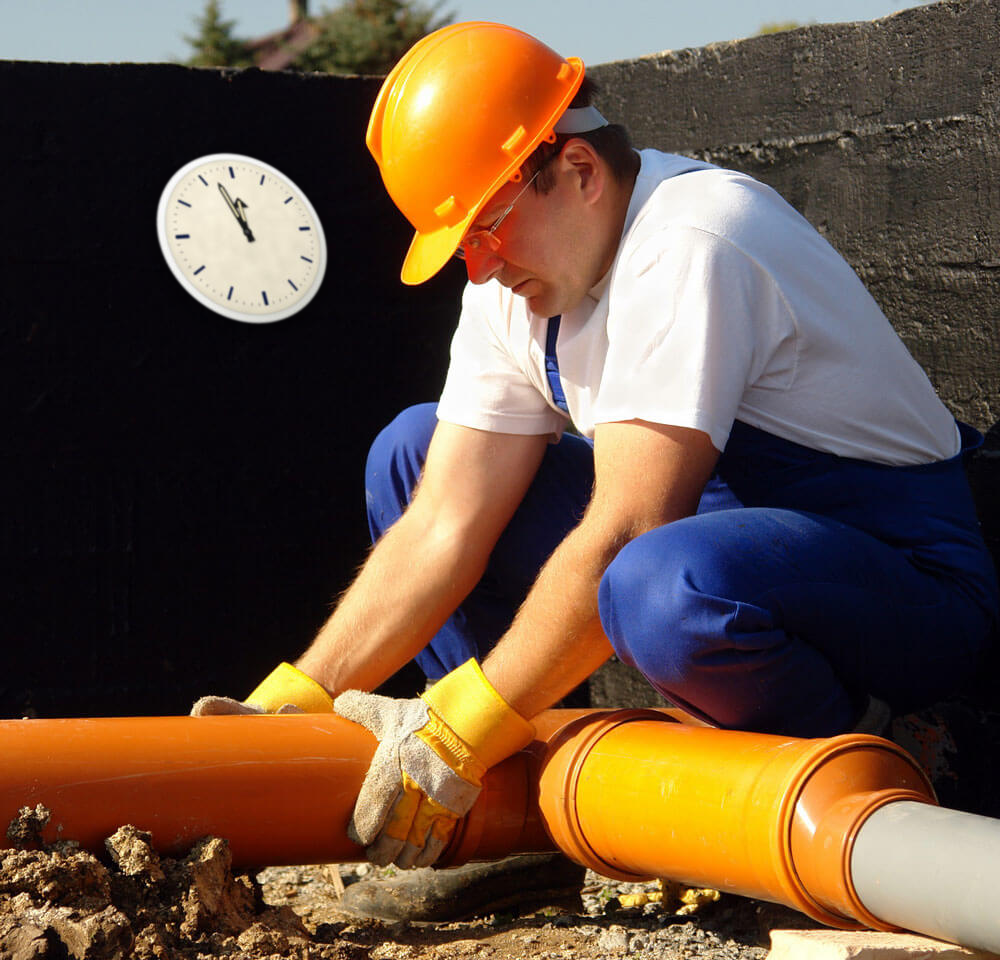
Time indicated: **11:57**
